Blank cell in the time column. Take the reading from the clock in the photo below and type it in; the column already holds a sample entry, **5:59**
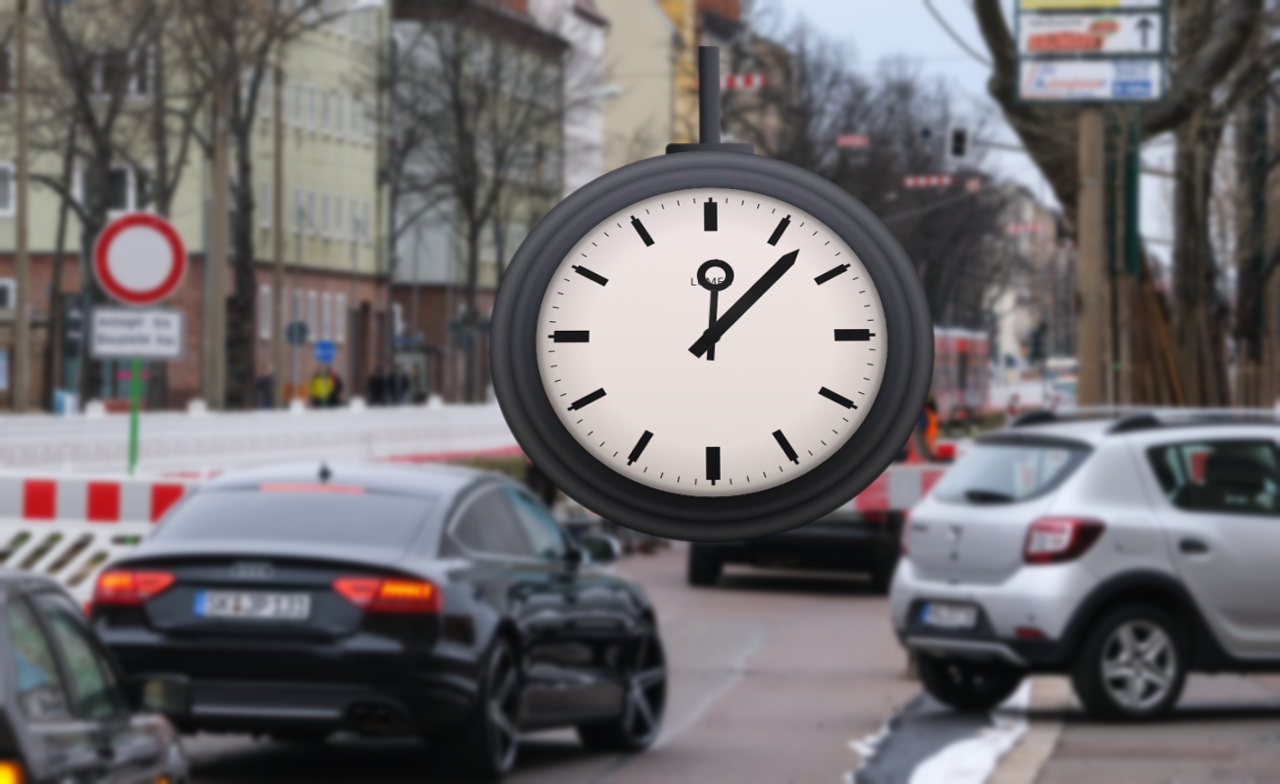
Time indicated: **12:07**
